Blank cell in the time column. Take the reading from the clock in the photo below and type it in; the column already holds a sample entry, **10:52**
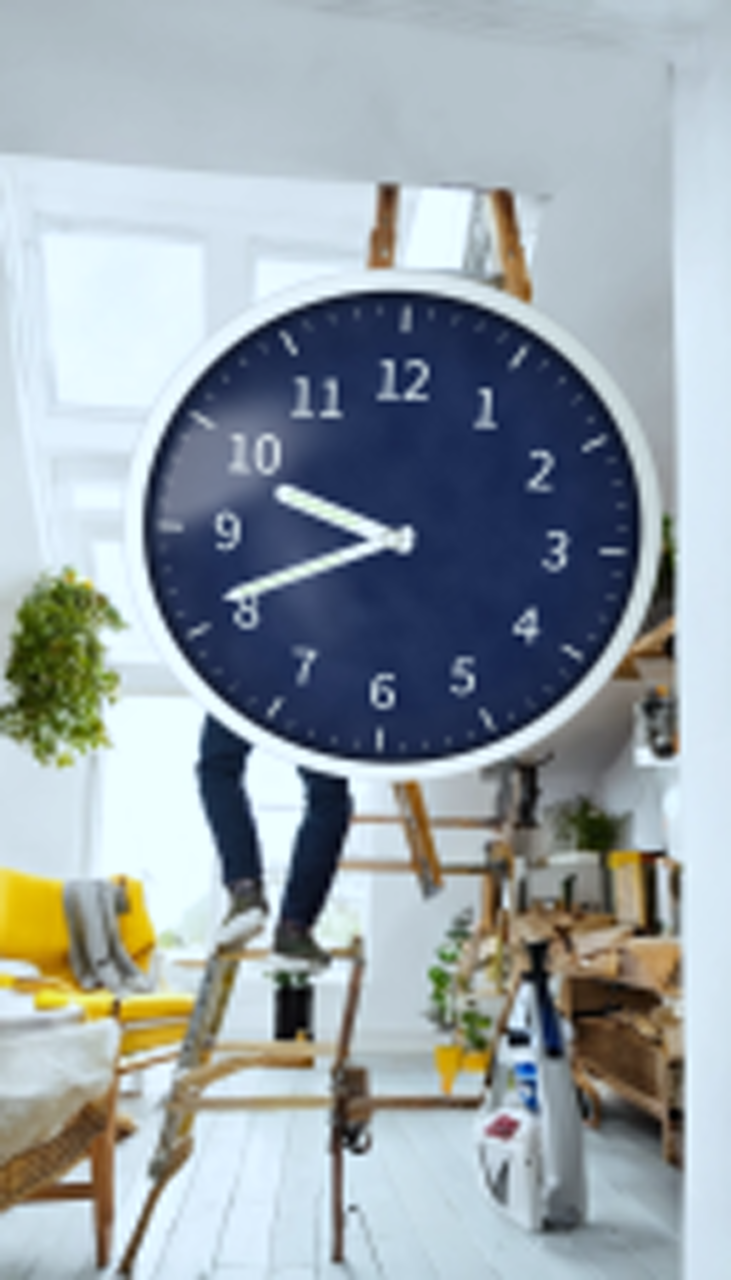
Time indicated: **9:41**
